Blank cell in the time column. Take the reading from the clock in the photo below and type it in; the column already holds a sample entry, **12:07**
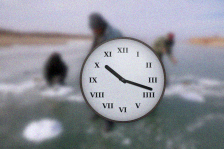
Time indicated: **10:18**
